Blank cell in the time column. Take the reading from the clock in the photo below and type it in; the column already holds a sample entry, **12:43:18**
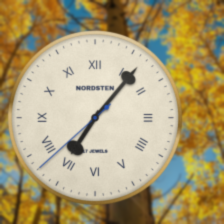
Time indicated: **7:06:38**
